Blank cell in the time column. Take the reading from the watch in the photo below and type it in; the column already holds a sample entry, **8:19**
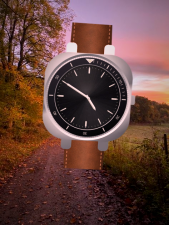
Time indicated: **4:50**
